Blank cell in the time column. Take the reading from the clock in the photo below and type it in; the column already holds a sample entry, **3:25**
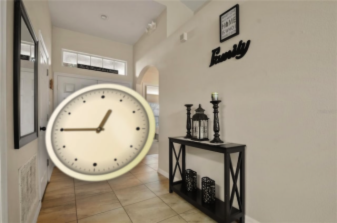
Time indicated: **12:45**
